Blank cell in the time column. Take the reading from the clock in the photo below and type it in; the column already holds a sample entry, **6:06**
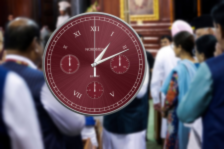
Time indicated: **1:11**
